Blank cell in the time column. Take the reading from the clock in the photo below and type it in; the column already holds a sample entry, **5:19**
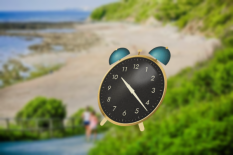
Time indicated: **10:22**
